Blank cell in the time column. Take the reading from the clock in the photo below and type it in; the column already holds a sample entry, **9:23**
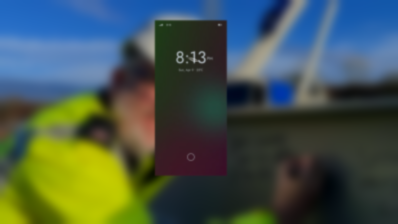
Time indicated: **8:13**
